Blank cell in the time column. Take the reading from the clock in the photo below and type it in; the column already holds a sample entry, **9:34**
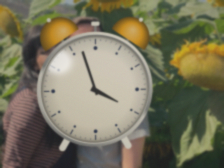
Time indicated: **3:57**
